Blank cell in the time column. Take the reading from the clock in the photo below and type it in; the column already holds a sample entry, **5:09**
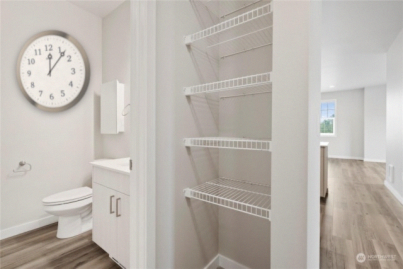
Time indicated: **12:07**
